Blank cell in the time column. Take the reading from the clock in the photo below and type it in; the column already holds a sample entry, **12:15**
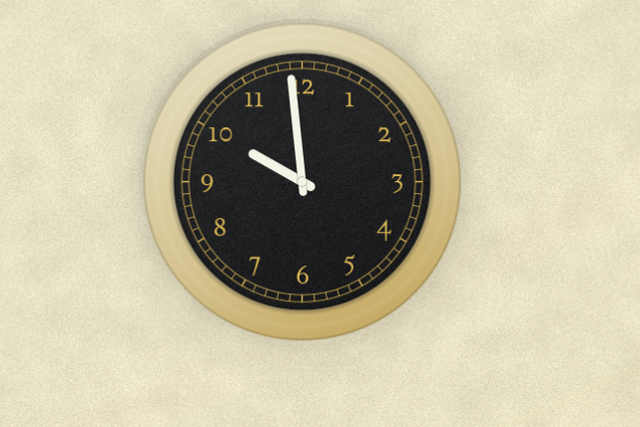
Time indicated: **9:59**
